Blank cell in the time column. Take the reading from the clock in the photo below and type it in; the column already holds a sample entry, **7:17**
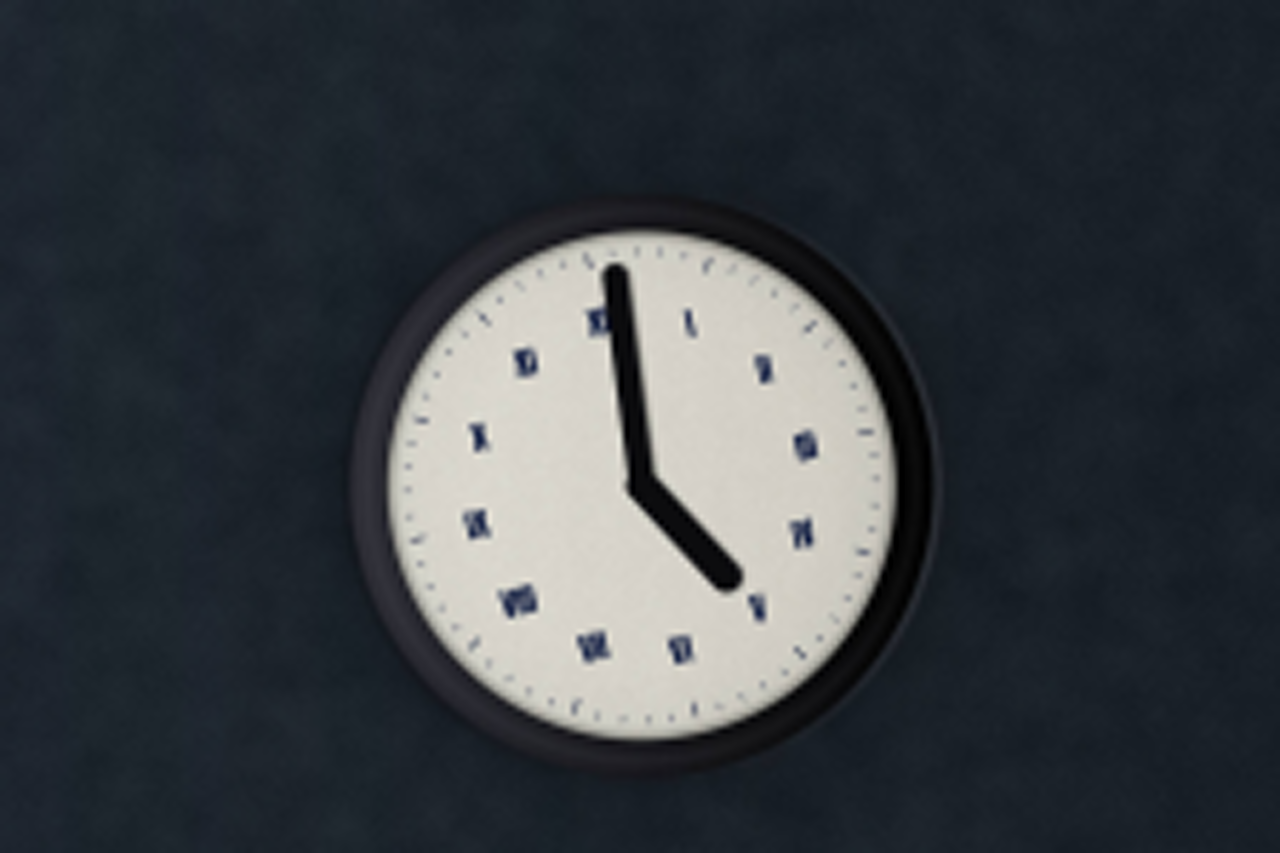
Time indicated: **5:01**
